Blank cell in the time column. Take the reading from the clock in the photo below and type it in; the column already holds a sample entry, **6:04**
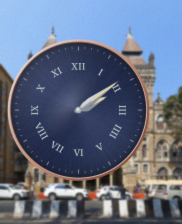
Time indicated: **2:09**
